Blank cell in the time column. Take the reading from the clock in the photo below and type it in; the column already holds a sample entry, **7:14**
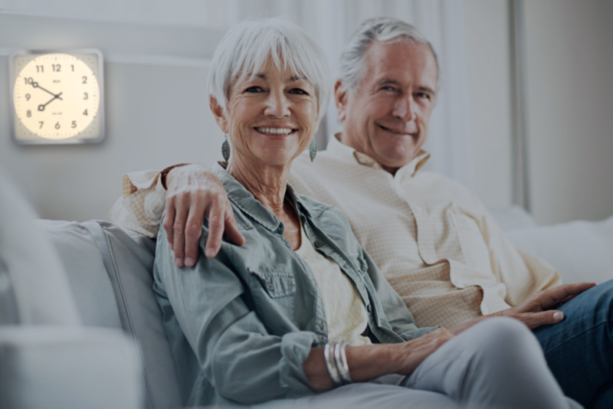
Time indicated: **7:50**
